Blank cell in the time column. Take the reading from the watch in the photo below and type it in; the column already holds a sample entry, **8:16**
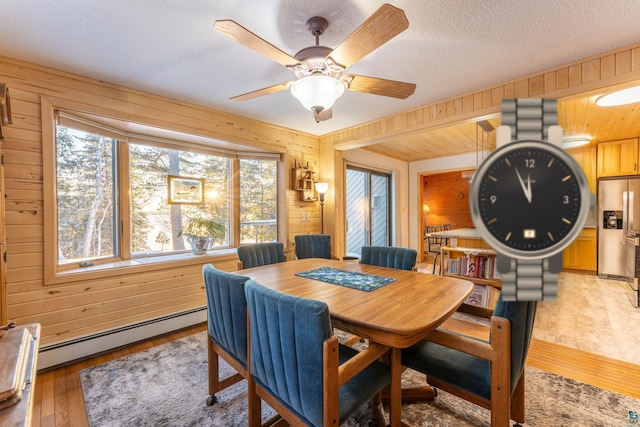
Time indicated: **11:56**
